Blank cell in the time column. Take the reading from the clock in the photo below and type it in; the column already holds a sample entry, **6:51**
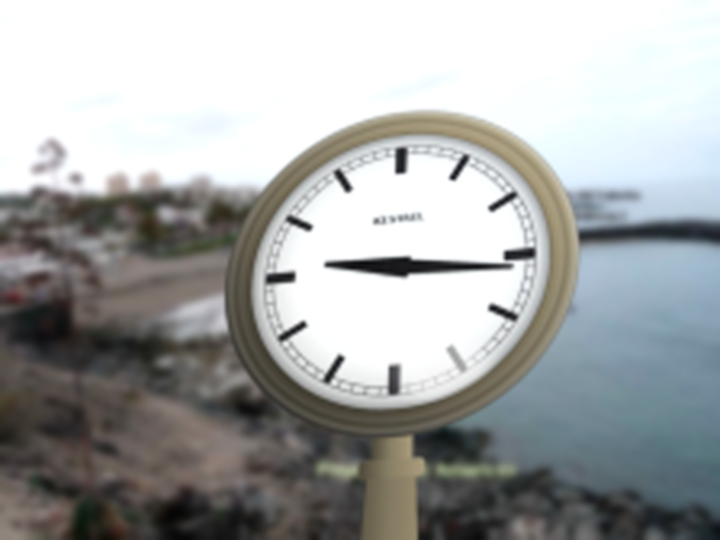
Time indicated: **9:16**
